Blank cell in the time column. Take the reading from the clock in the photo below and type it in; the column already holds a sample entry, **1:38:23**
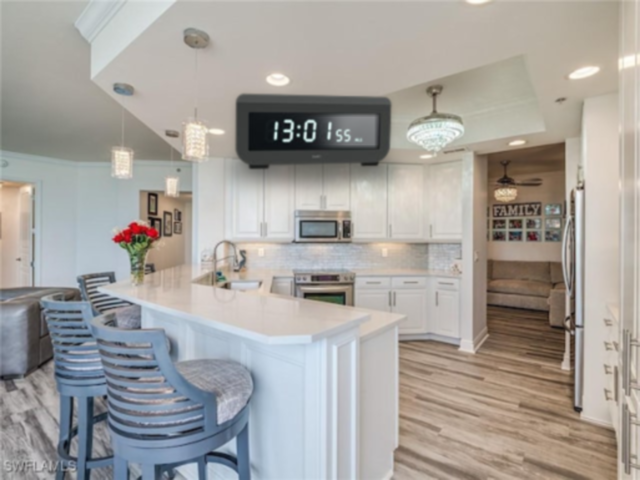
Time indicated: **13:01:55**
